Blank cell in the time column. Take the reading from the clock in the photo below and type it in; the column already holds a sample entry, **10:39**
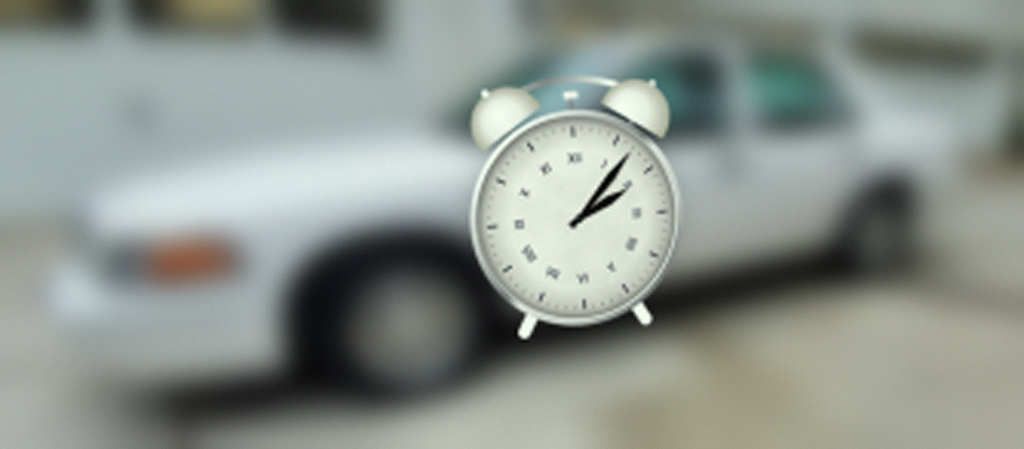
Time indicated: **2:07**
